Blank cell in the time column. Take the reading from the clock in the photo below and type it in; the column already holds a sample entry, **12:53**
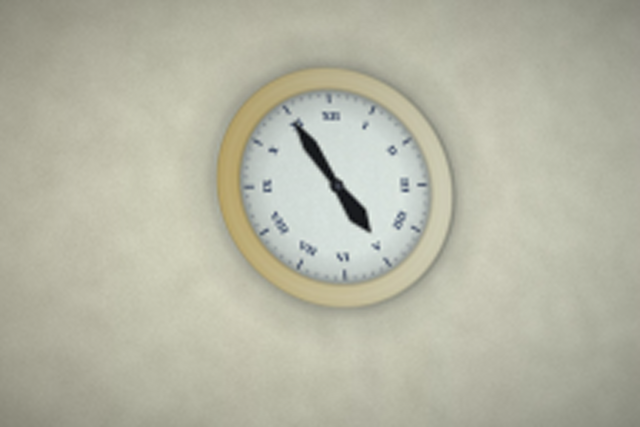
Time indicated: **4:55**
